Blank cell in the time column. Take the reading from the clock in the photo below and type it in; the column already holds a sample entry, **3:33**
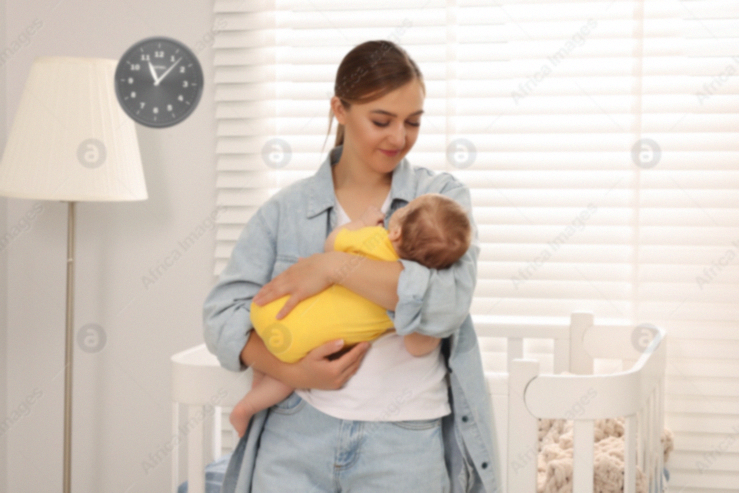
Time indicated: **11:07**
